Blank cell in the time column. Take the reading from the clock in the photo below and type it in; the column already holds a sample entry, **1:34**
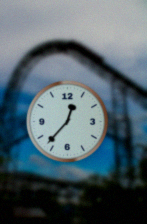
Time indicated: **12:37**
